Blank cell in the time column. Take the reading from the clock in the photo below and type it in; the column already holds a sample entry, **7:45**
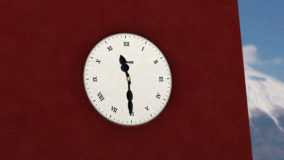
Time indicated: **11:30**
